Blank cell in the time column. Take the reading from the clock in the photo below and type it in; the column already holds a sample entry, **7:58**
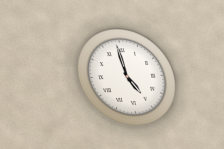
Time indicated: **4:59**
